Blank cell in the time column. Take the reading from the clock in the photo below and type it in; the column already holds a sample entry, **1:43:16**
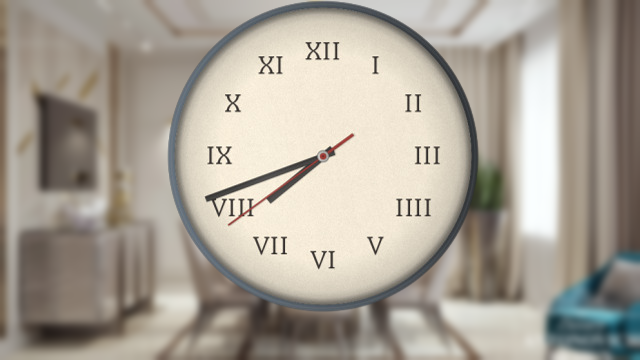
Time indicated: **7:41:39**
